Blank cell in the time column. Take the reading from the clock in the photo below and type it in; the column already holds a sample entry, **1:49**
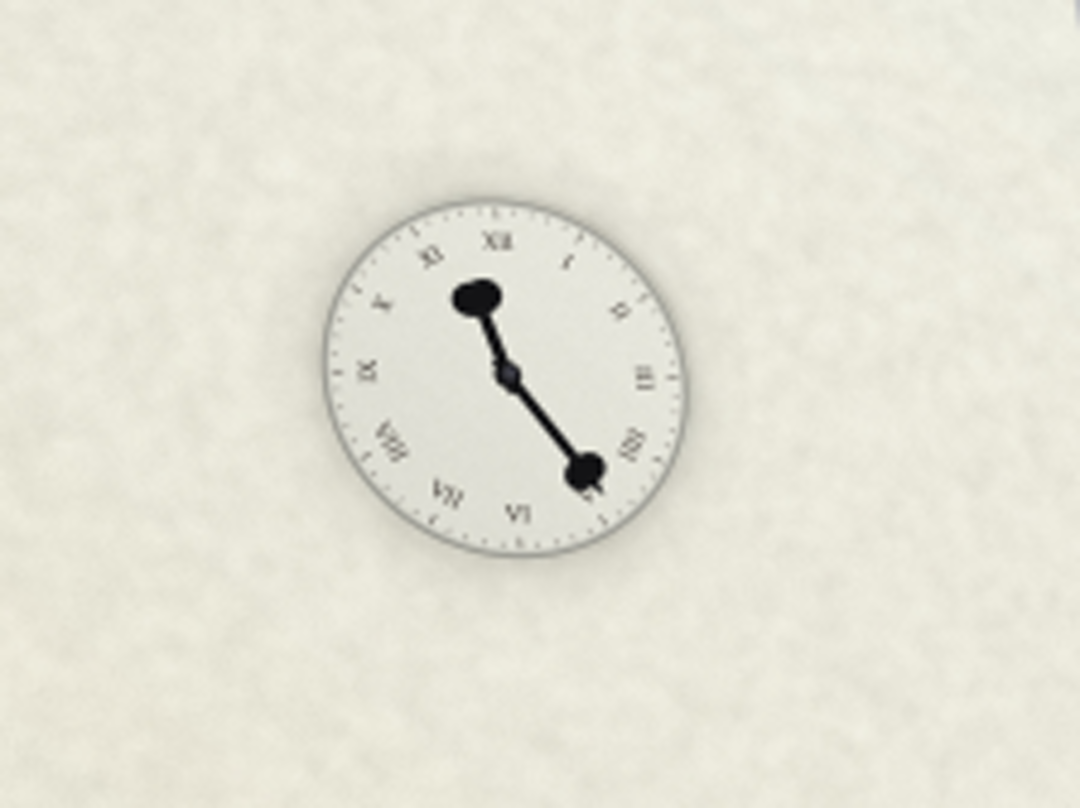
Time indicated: **11:24**
